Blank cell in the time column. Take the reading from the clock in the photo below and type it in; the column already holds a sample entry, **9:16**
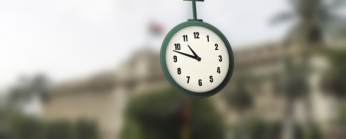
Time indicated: **10:48**
